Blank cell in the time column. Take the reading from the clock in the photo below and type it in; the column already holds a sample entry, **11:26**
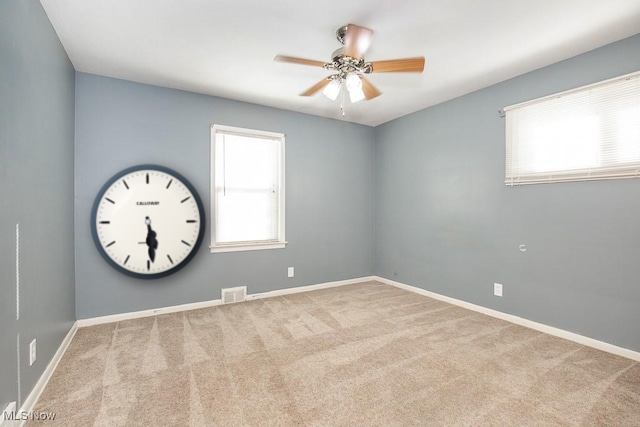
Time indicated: **5:29**
